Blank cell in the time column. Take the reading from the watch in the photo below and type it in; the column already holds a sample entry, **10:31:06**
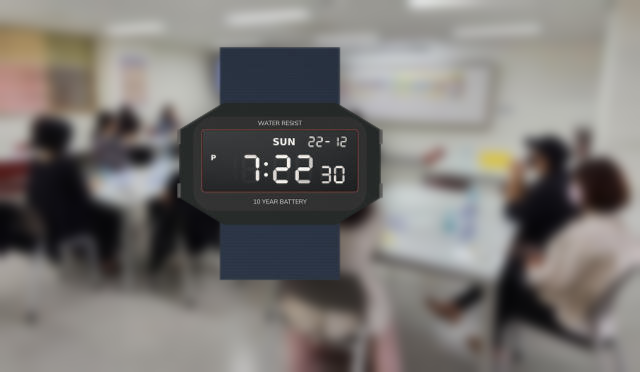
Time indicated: **7:22:30**
